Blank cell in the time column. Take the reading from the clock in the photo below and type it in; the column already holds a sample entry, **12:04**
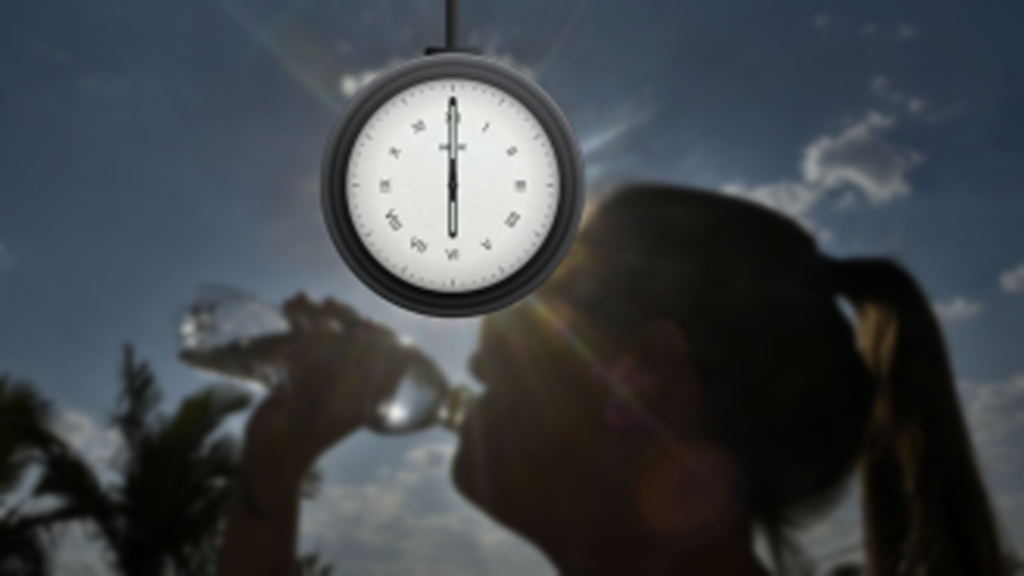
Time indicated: **6:00**
